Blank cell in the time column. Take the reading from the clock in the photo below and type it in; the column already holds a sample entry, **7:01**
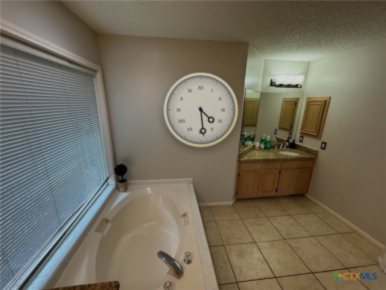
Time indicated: **4:29**
